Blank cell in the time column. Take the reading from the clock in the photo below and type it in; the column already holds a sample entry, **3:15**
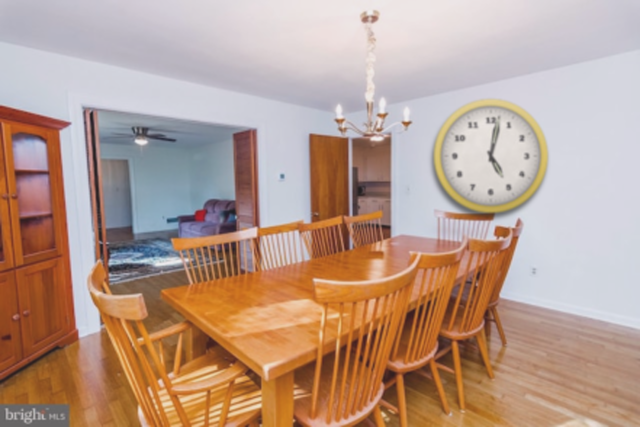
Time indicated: **5:02**
